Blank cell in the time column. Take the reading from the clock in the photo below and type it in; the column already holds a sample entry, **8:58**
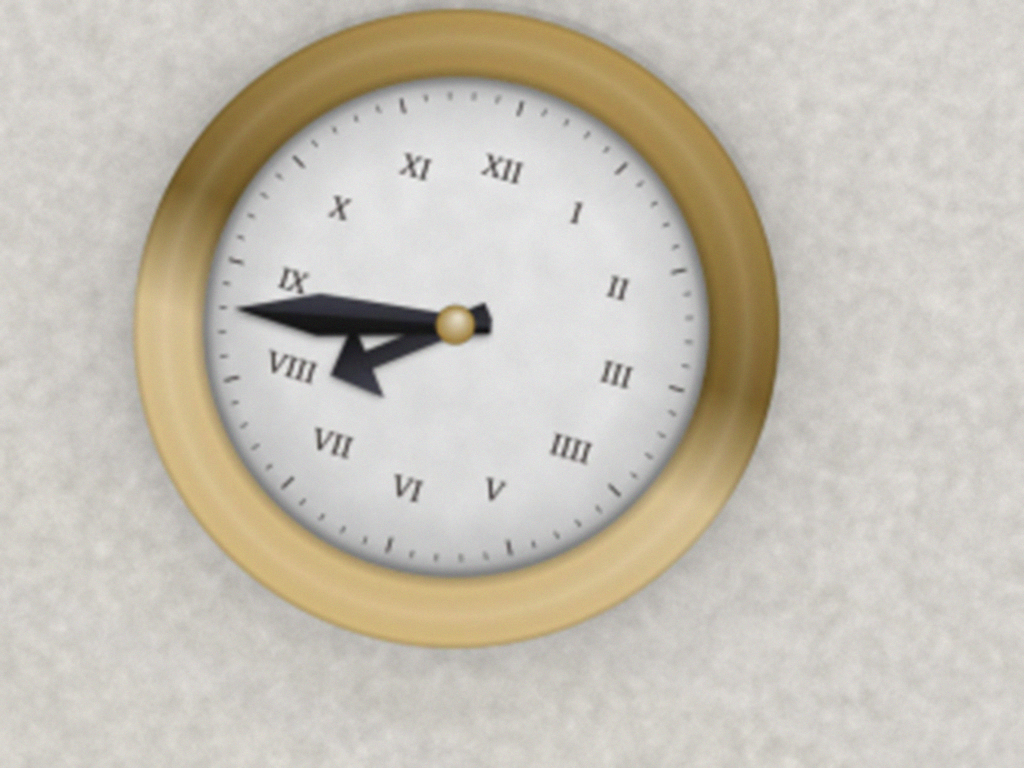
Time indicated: **7:43**
